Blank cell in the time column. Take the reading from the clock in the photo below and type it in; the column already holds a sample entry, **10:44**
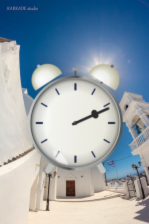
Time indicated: **2:11**
